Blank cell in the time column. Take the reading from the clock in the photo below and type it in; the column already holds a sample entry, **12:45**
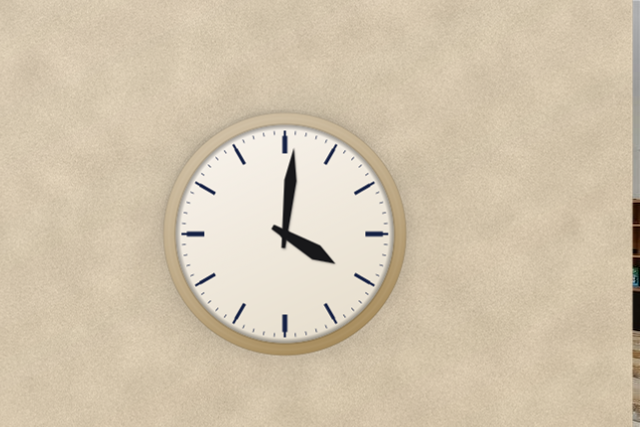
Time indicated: **4:01**
